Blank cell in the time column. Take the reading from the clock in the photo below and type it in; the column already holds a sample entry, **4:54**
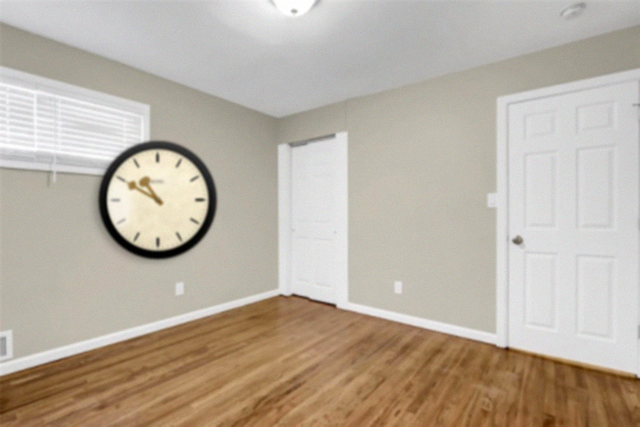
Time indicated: **10:50**
